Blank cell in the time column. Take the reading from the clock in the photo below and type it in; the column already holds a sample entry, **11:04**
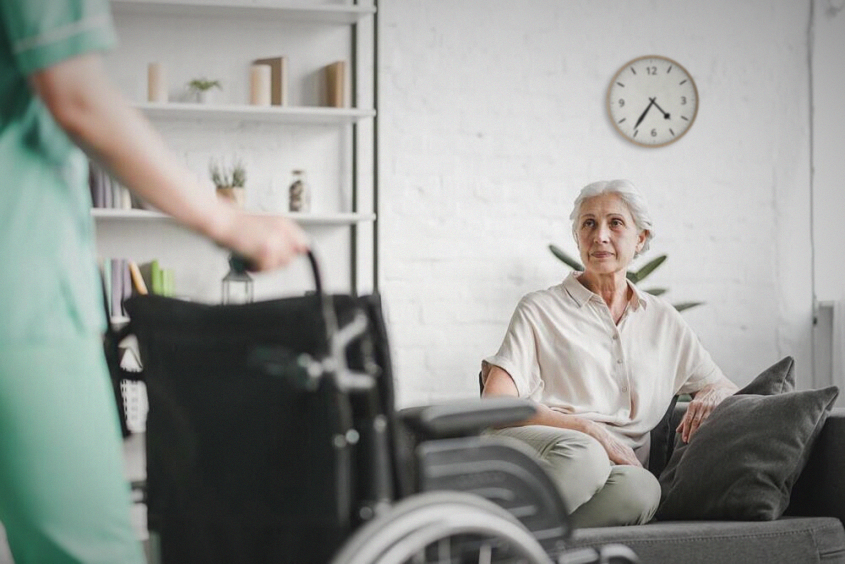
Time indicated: **4:36**
